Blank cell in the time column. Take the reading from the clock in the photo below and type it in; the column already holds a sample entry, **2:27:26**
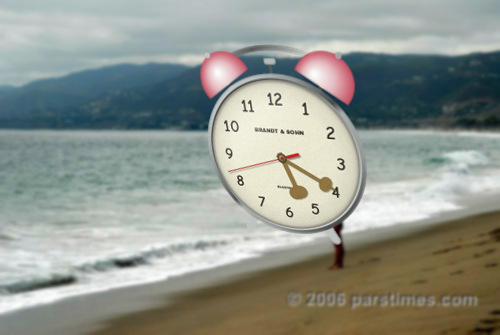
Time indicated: **5:19:42**
